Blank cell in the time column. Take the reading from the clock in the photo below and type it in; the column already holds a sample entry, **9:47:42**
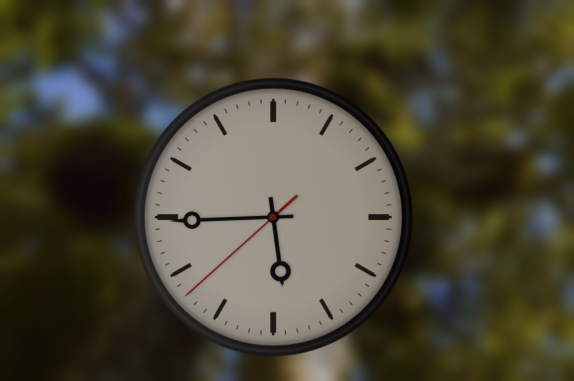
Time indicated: **5:44:38**
